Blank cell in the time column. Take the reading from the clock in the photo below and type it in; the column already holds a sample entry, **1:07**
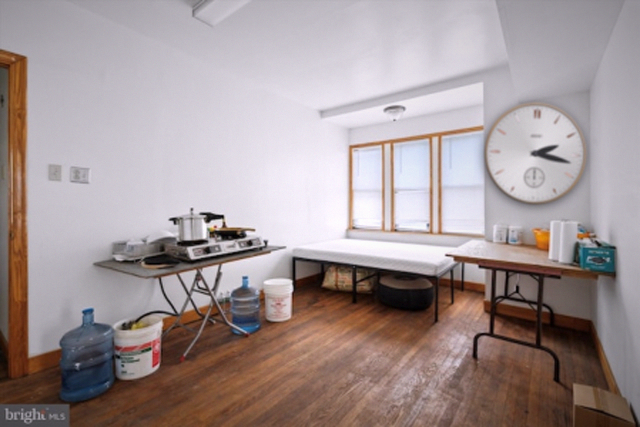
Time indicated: **2:17**
